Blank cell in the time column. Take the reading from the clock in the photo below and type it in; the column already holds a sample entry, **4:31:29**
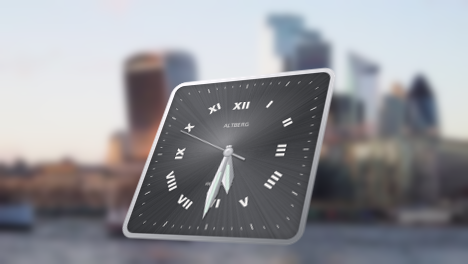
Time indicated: **5:30:49**
